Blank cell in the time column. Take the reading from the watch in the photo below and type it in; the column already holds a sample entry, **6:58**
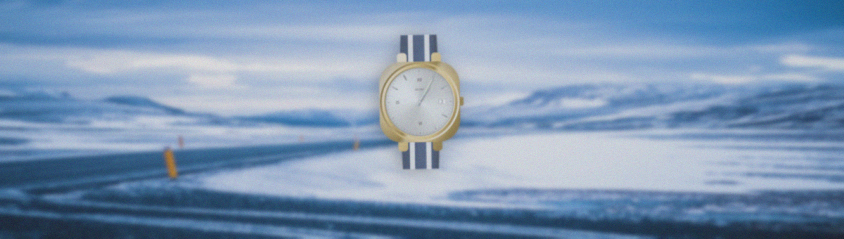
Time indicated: **1:05**
